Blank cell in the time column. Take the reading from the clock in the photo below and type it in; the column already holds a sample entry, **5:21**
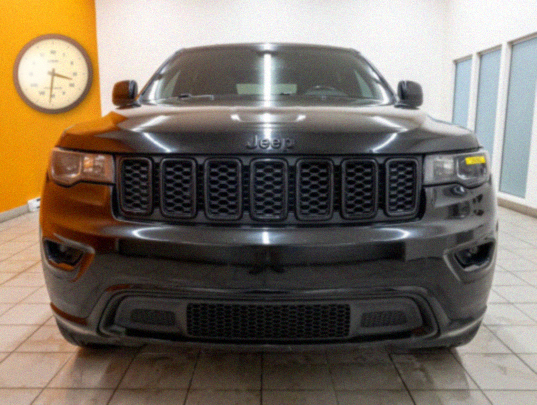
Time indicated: **3:31**
